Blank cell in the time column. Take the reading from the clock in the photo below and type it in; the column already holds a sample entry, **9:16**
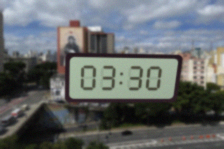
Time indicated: **3:30**
